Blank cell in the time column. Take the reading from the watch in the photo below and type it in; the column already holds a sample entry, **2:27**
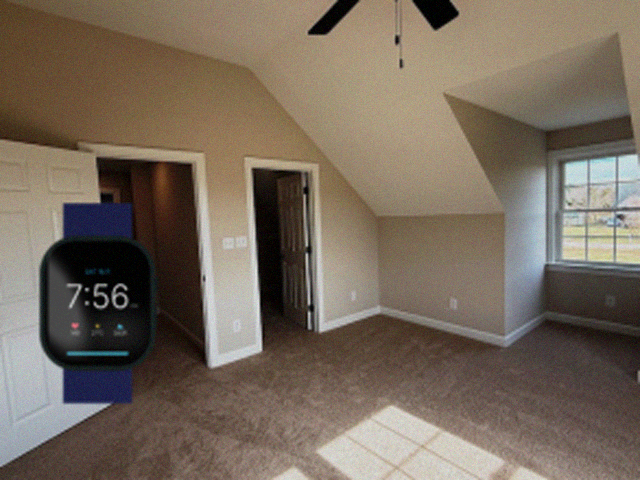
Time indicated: **7:56**
